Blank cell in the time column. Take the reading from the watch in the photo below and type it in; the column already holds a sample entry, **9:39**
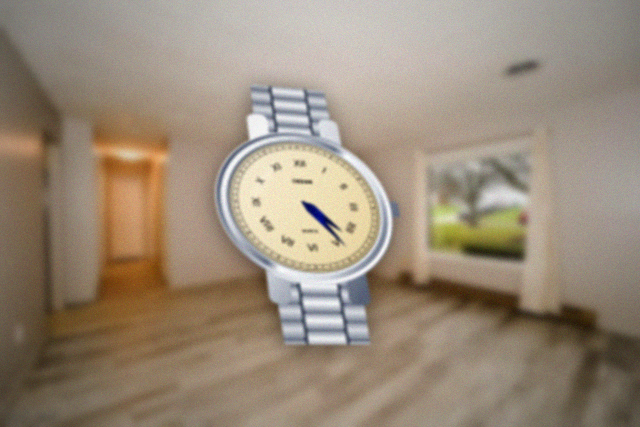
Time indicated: **4:24**
